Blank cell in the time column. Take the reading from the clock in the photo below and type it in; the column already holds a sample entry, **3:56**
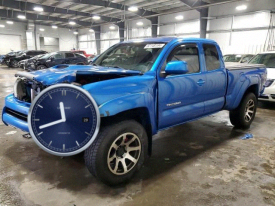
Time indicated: **11:42**
